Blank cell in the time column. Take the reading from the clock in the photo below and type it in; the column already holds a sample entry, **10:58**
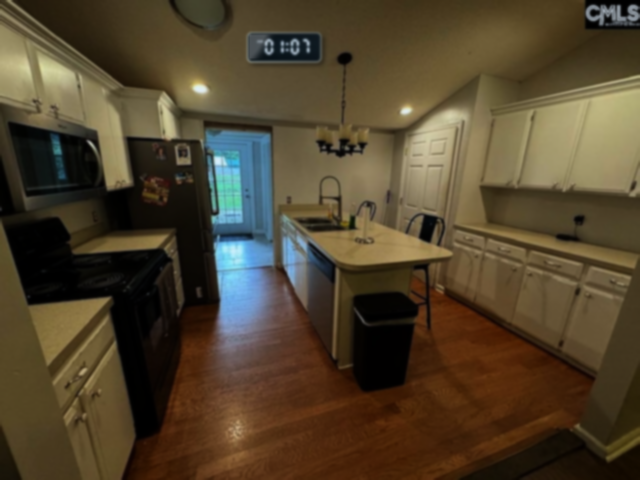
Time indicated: **1:07**
